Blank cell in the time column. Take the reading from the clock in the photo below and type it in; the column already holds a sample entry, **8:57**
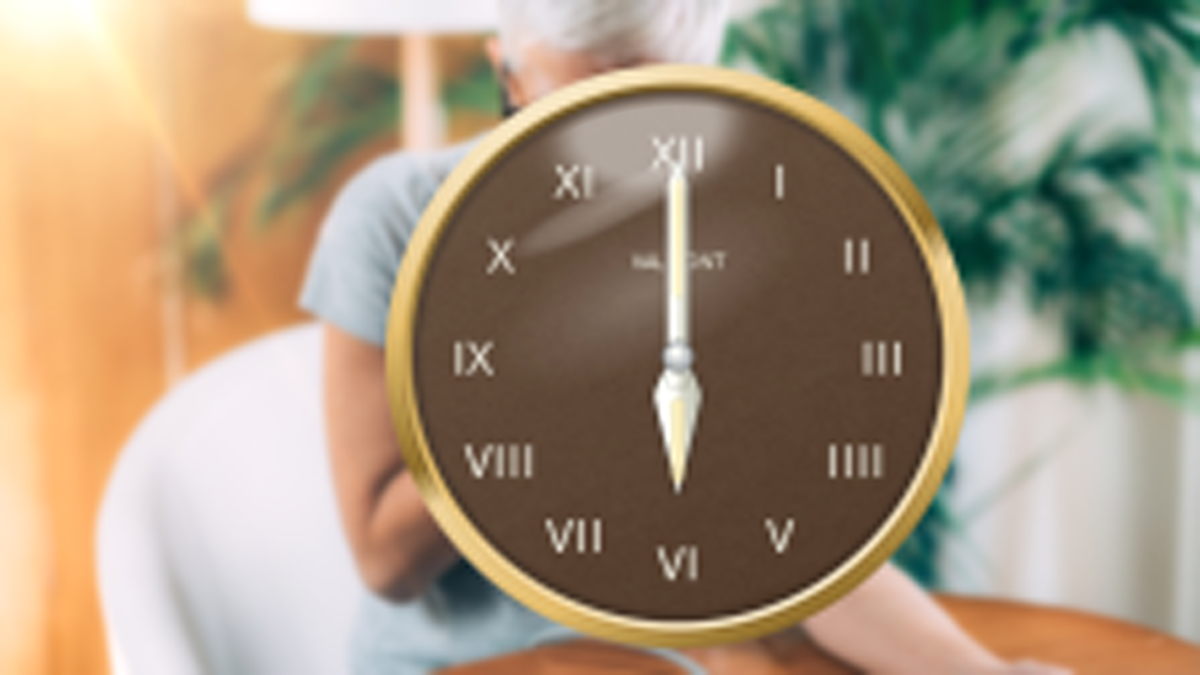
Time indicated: **6:00**
